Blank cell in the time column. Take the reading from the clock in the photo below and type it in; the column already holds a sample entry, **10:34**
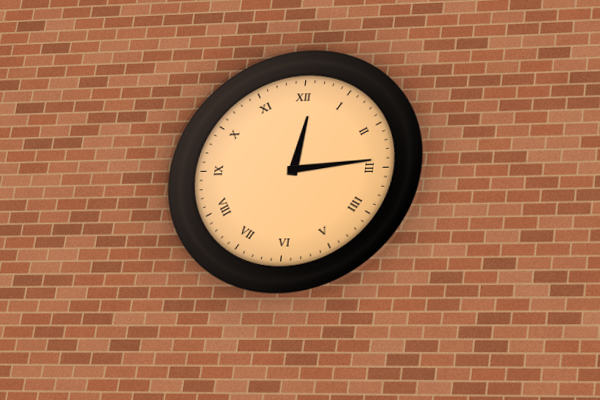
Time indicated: **12:14**
